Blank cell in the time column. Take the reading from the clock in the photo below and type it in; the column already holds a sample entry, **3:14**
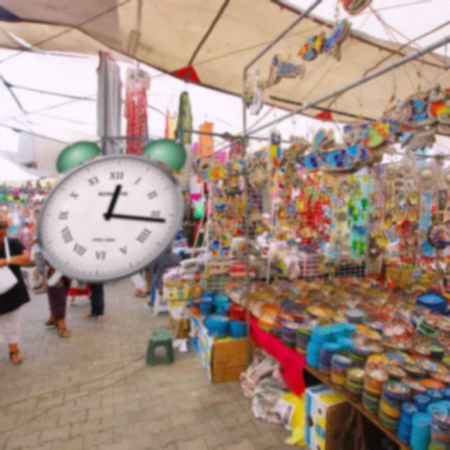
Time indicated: **12:16**
